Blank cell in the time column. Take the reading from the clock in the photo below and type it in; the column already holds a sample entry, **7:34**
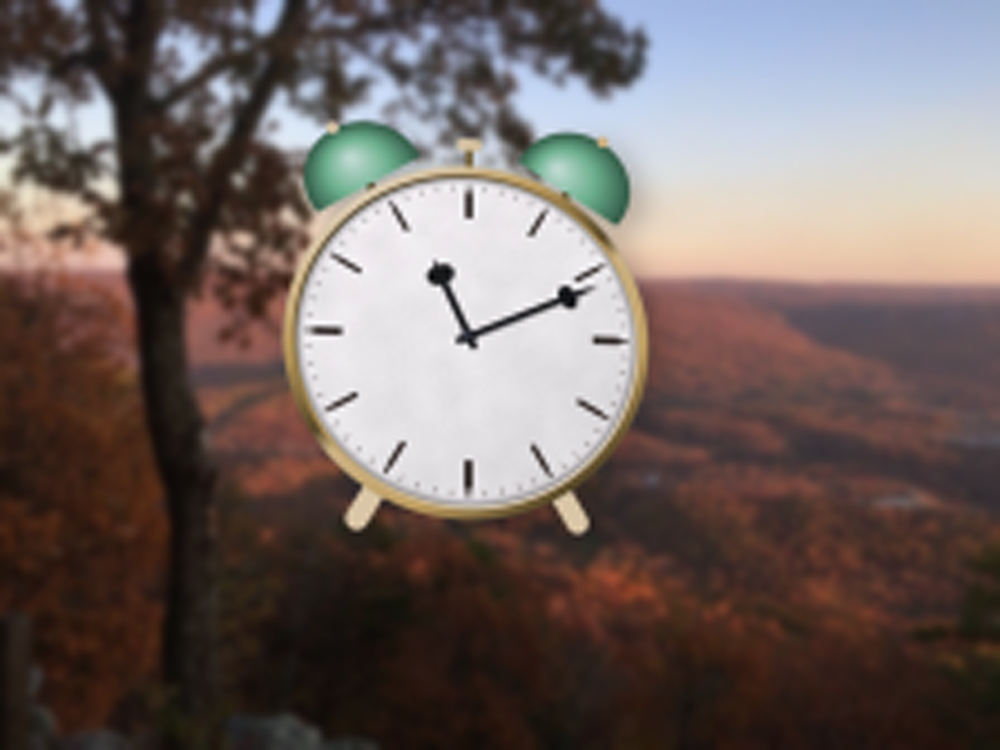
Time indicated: **11:11**
